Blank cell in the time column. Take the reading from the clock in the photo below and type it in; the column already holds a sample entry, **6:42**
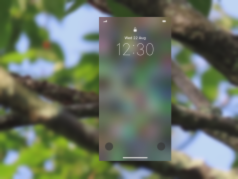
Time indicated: **12:30**
